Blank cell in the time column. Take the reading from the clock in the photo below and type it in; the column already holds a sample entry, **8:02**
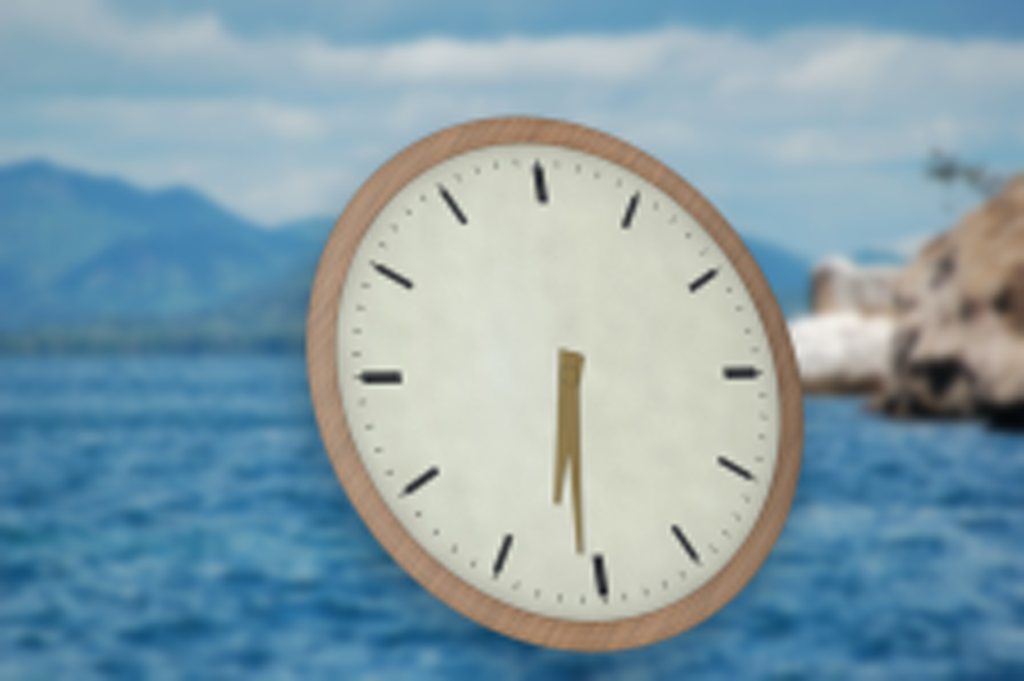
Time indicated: **6:31**
